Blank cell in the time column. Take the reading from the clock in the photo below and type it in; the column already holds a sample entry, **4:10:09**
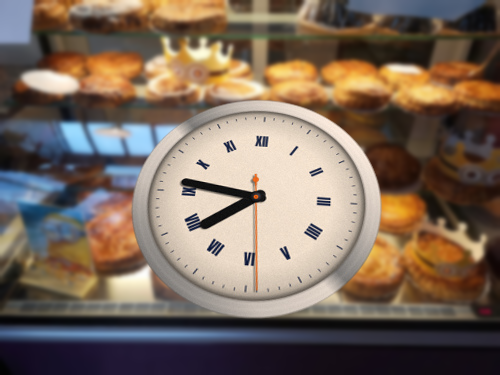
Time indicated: **7:46:29**
